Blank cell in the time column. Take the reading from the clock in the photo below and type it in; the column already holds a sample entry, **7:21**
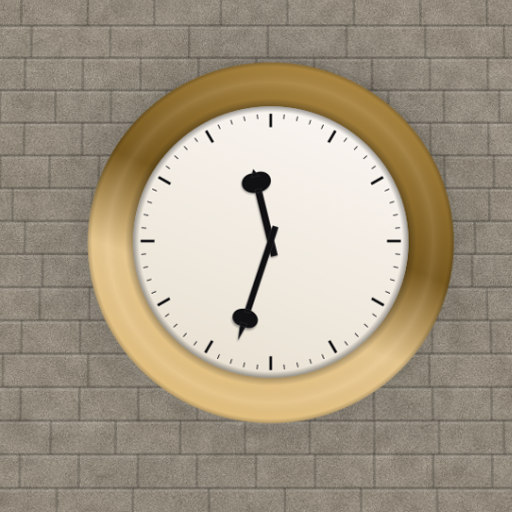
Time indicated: **11:33**
